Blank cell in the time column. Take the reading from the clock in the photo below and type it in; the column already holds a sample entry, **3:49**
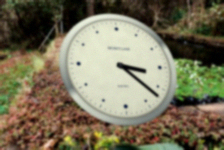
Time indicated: **3:22**
